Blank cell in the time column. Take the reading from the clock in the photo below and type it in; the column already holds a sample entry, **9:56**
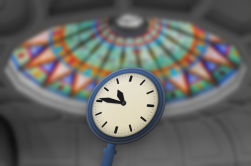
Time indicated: **10:46**
